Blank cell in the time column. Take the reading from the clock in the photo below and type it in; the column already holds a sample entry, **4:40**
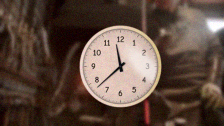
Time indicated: **11:38**
